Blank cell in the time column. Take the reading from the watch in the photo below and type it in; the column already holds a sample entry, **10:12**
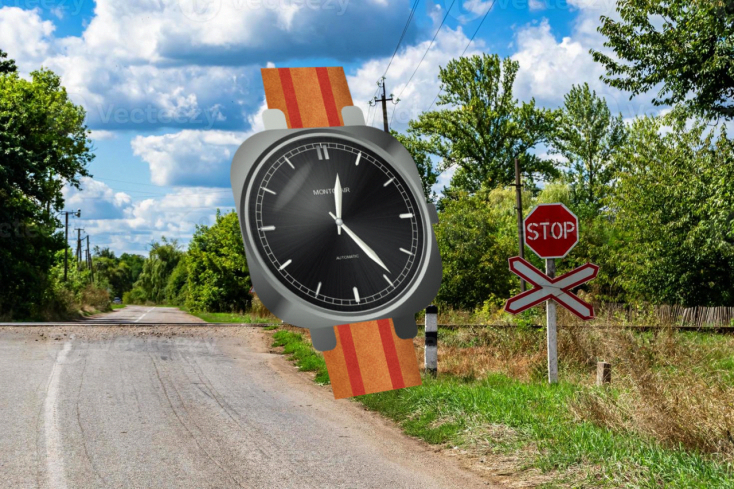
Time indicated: **12:24**
